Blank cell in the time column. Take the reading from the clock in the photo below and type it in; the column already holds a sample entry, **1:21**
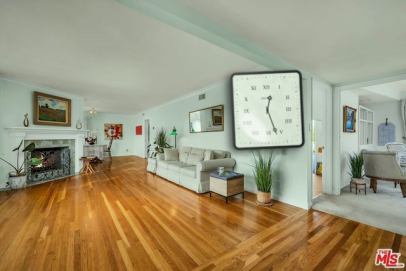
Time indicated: **12:27**
